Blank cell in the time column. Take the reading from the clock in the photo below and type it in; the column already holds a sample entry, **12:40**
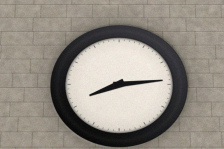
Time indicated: **8:14**
